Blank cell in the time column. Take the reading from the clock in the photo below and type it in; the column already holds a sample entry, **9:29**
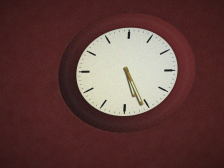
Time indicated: **5:26**
